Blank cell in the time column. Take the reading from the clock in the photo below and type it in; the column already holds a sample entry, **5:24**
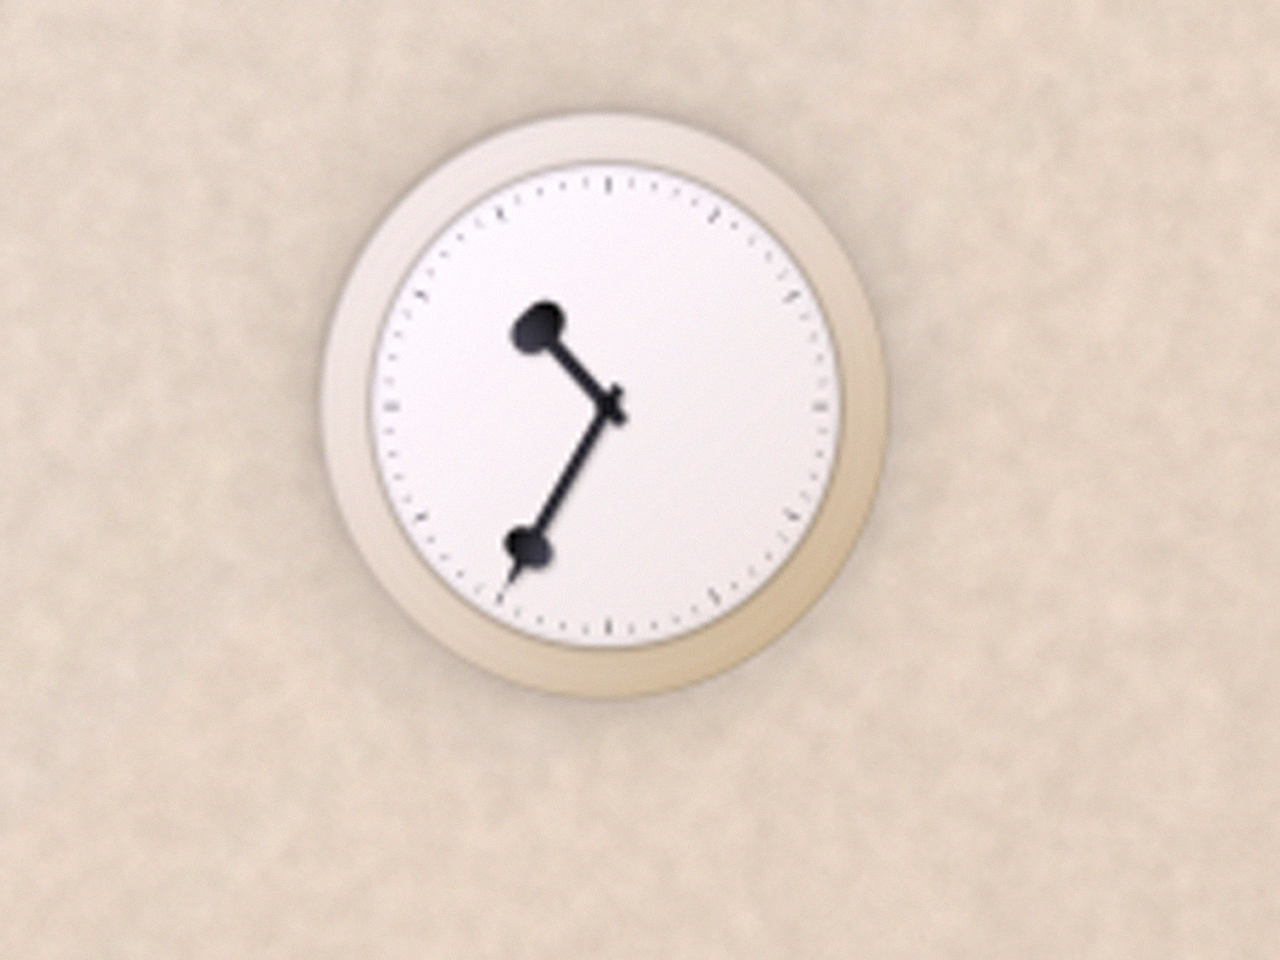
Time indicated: **10:35**
